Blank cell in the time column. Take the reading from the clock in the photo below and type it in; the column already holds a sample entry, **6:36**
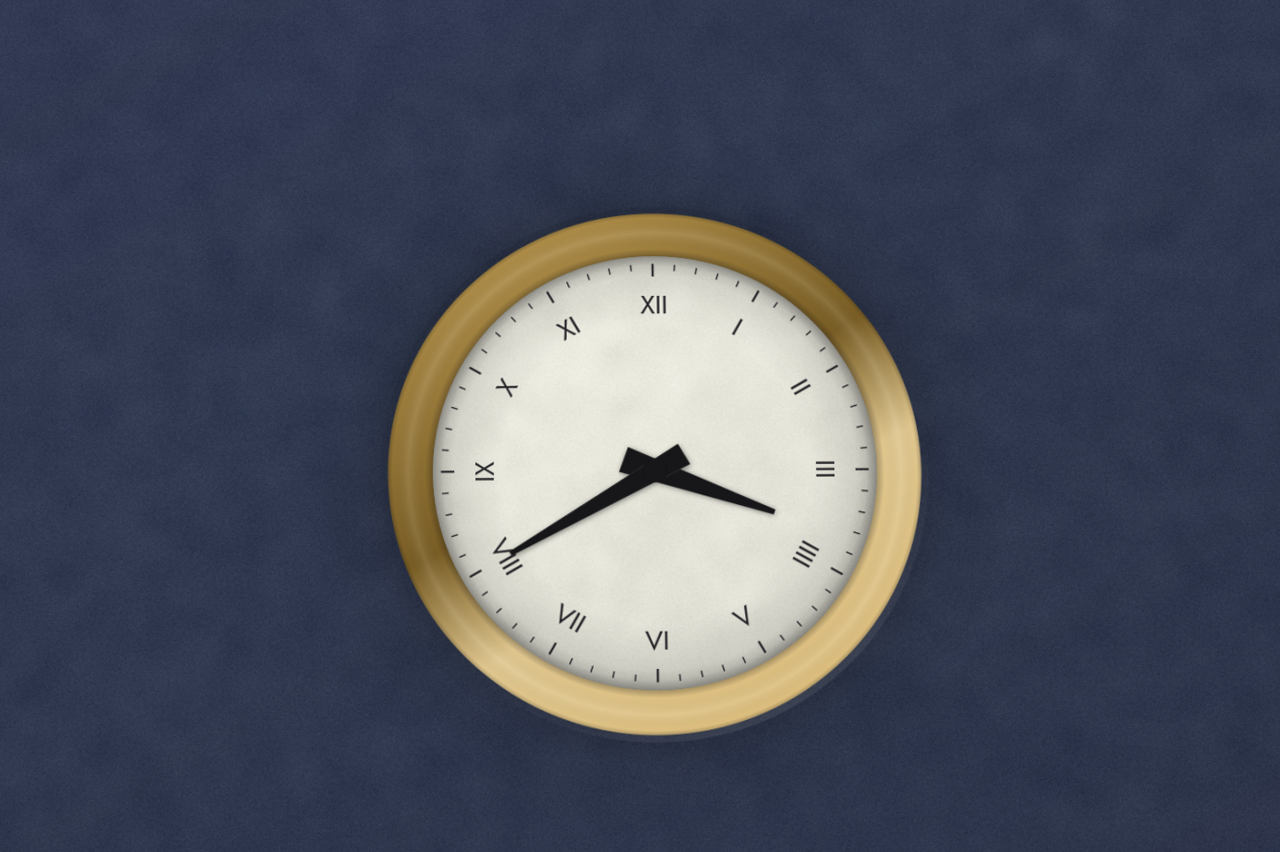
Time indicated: **3:40**
